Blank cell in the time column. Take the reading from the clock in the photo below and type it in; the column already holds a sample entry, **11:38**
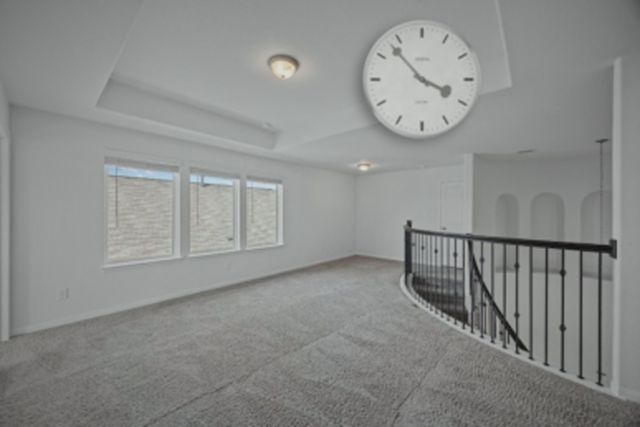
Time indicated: **3:53**
